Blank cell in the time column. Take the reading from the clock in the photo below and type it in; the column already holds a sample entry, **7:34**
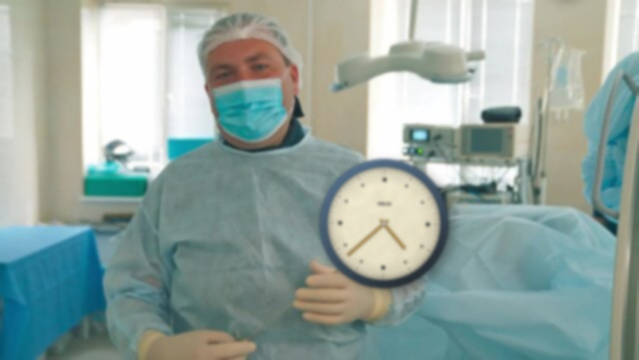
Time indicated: **4:38**
